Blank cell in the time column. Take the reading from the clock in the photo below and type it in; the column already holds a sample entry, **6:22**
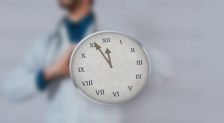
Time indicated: **11:56**
